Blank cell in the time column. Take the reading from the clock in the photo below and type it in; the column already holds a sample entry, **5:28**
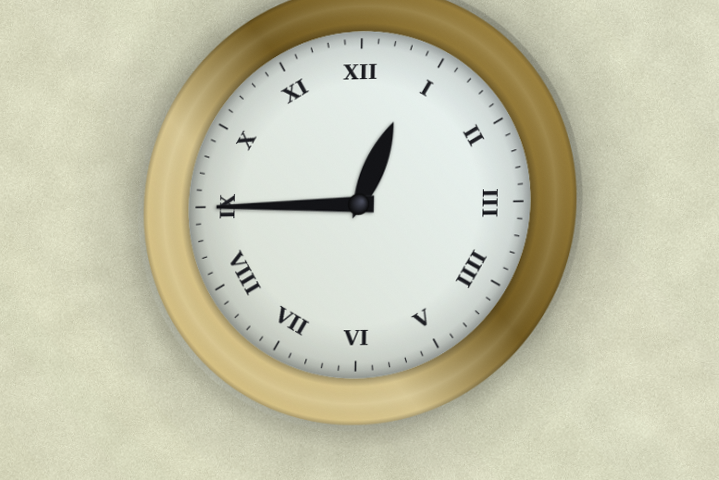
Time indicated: **12:45**
